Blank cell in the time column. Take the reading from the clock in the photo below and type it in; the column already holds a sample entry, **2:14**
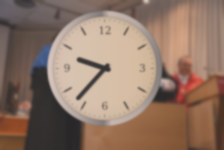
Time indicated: **9:37**
